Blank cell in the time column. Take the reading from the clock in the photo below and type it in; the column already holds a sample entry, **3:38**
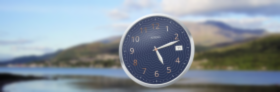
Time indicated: **5:12**
